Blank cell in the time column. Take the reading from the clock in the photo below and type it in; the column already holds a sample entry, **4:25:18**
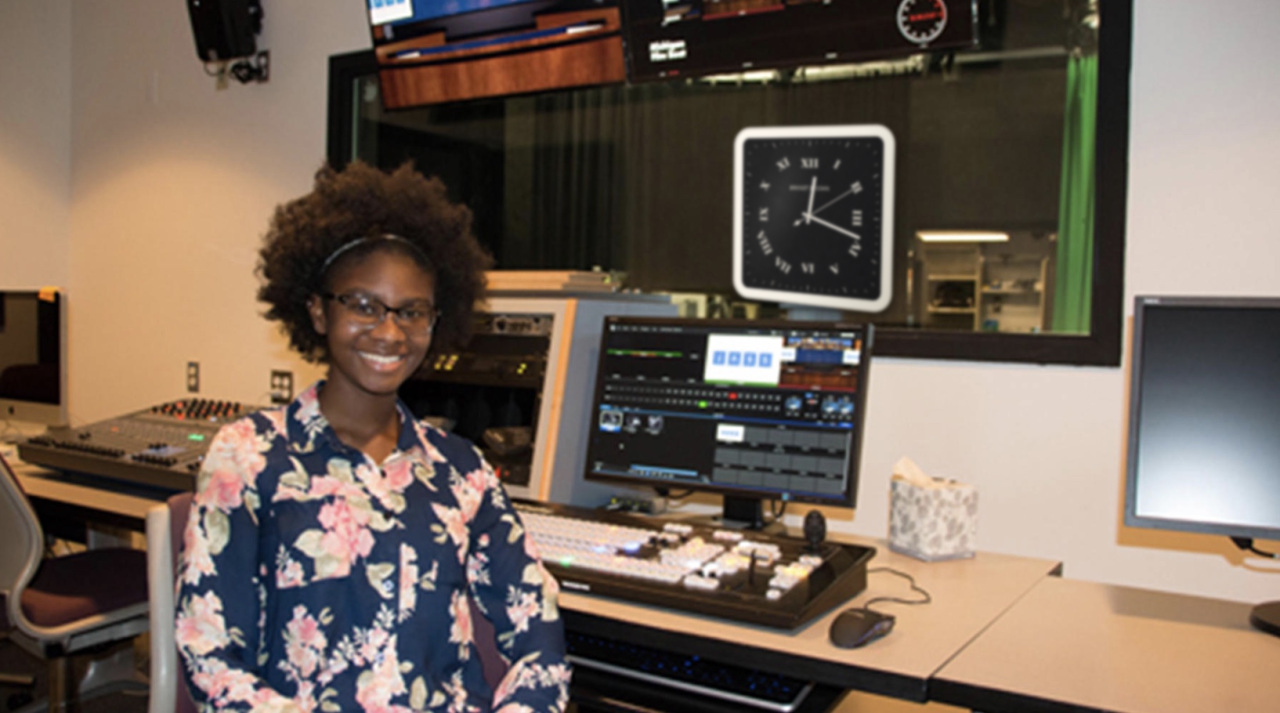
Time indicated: **12:18:10**
